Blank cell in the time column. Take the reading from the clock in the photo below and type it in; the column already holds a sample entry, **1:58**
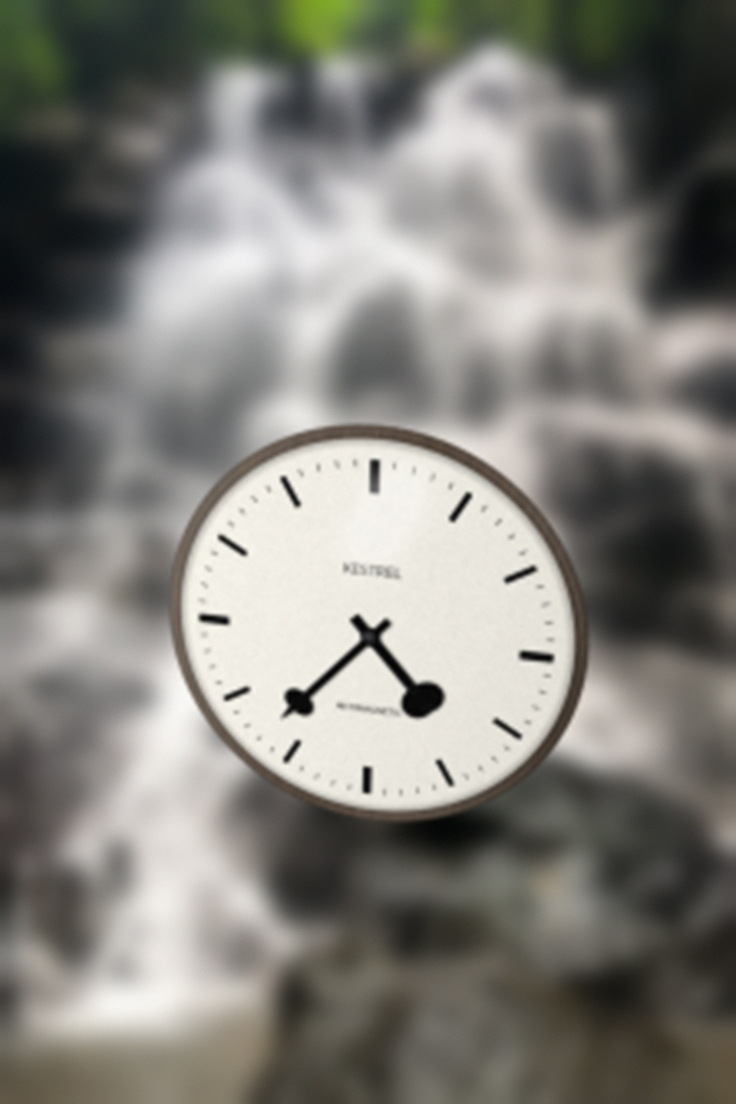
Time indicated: **4:37**
